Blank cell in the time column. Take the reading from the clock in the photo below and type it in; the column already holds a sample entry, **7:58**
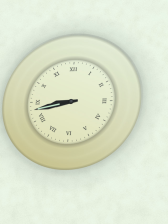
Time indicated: **8:43**
